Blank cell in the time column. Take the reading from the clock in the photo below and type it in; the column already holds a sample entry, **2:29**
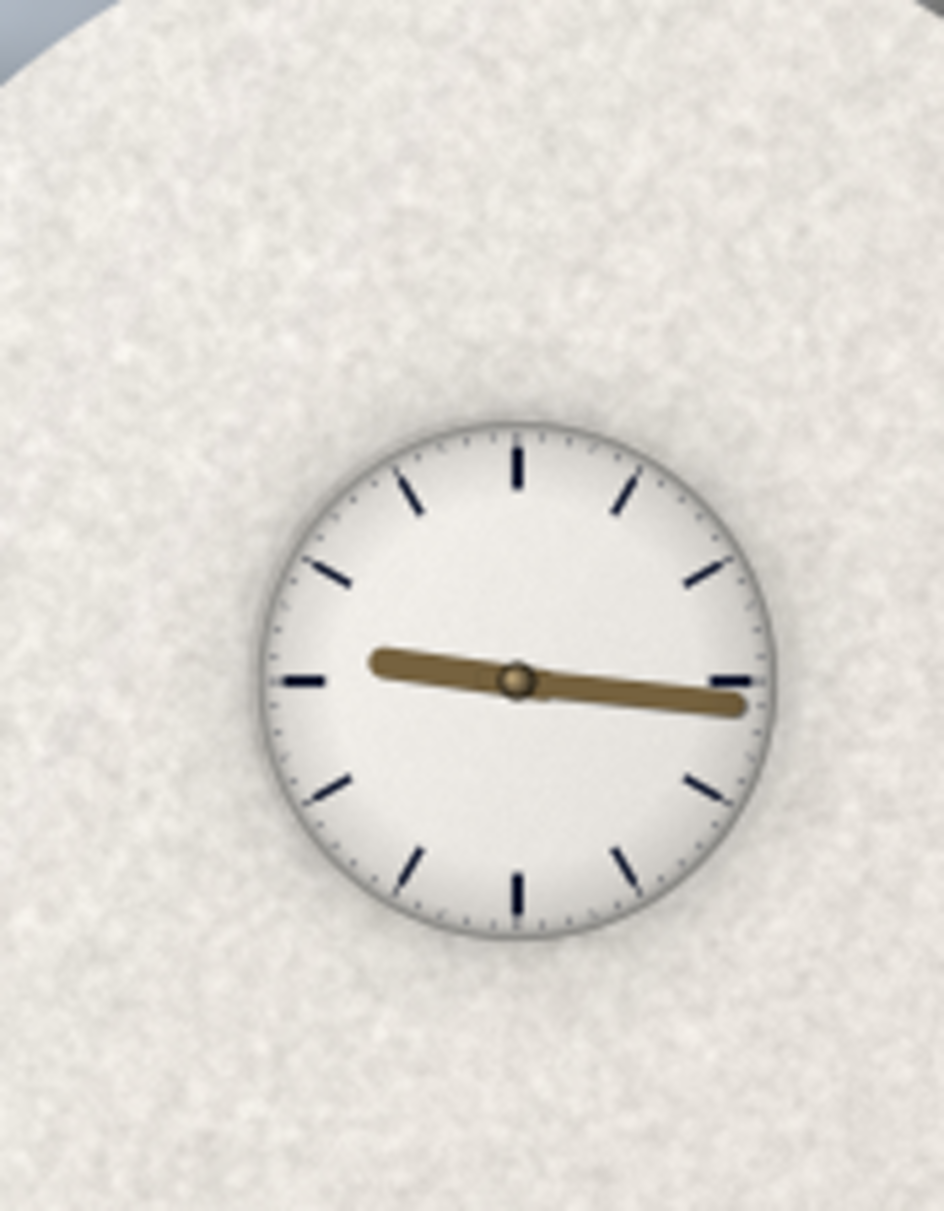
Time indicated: **9:16**
